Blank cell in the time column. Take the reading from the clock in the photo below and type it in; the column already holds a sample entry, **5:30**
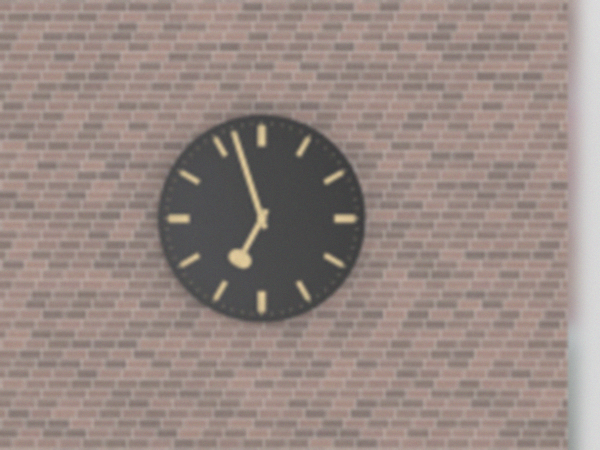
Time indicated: **6:57**
